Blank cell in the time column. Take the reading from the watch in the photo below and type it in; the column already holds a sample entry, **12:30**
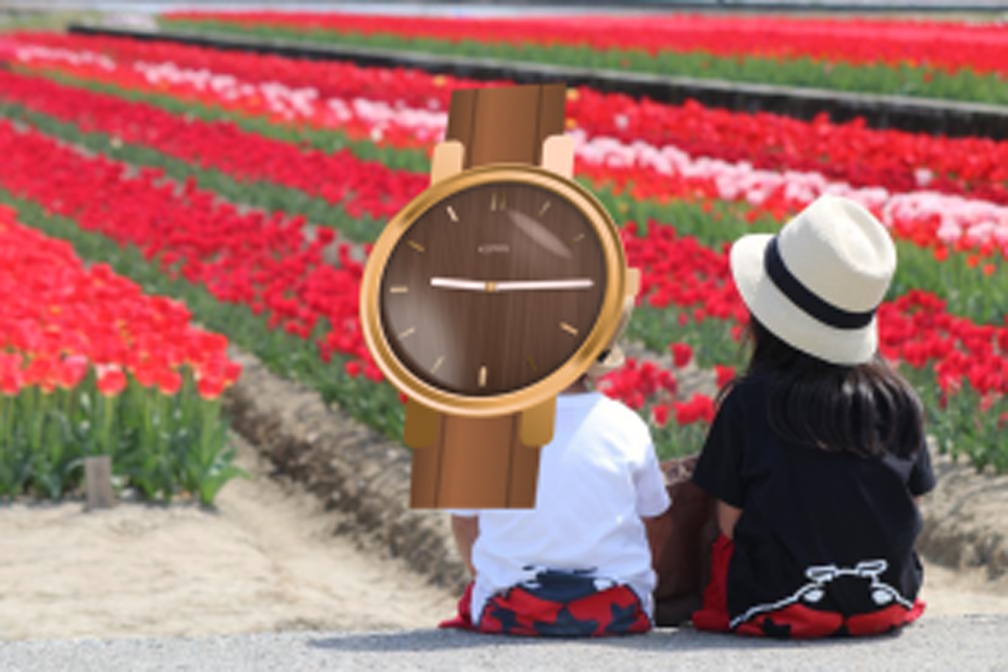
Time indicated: **9:15**
